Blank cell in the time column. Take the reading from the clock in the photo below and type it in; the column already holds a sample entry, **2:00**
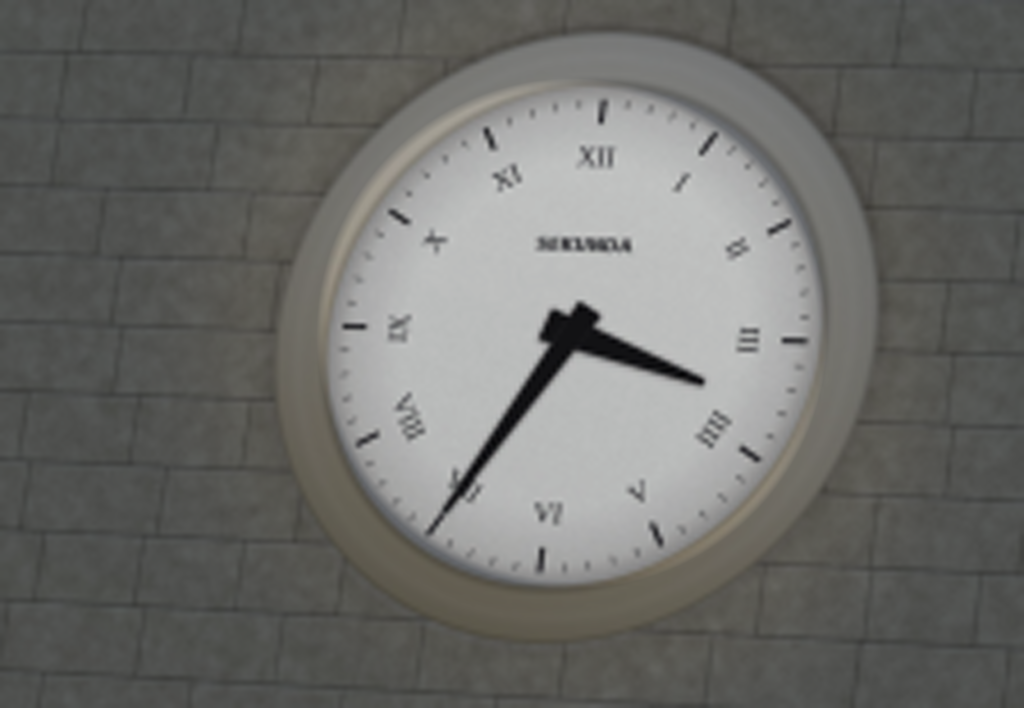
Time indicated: **3:35**
